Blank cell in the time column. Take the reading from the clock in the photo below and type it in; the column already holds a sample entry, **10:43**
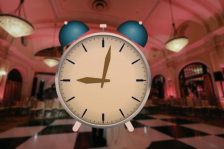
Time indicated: **9:02**
